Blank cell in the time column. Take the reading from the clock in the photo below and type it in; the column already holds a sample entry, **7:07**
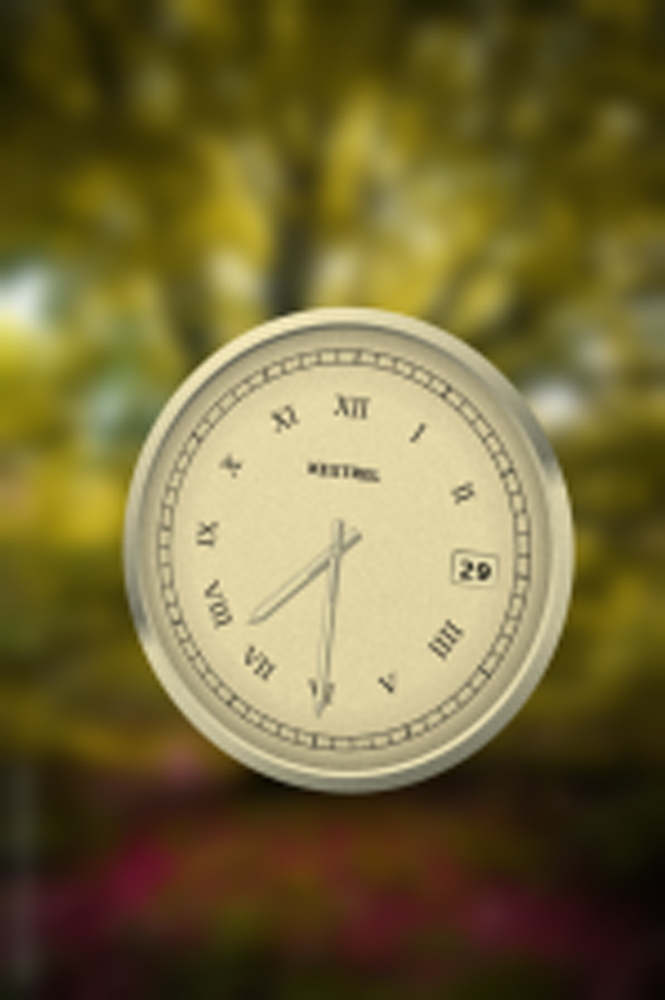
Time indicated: **7:30**
